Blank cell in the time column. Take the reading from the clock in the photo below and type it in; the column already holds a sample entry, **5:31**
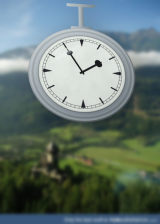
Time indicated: **1:55**
